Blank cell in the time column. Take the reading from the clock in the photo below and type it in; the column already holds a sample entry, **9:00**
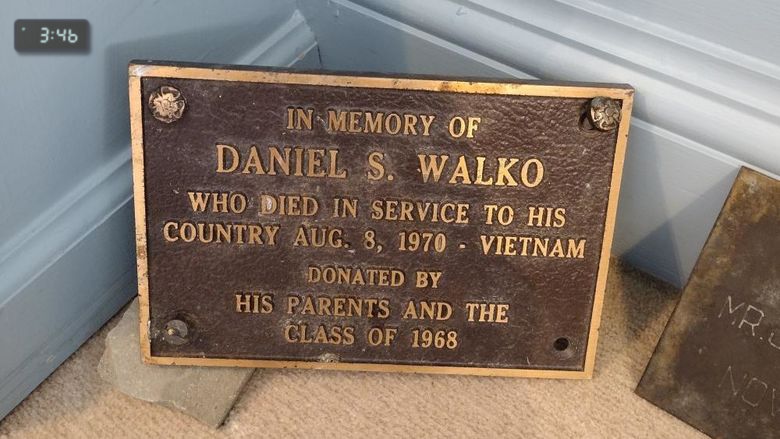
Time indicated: **3:46**
